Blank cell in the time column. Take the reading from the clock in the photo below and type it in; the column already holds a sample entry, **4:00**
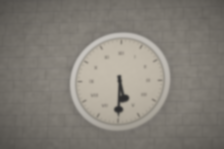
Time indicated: **5:30**
